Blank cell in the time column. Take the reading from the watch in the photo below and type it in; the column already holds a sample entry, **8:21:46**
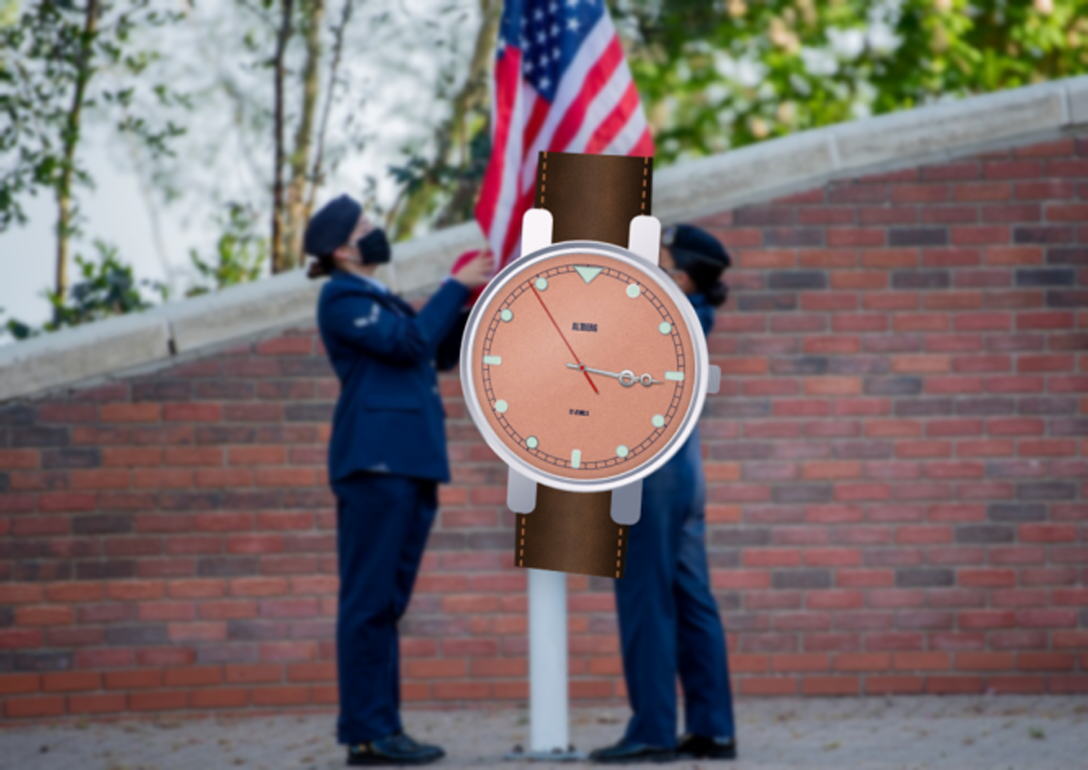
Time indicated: **3:15:54**
